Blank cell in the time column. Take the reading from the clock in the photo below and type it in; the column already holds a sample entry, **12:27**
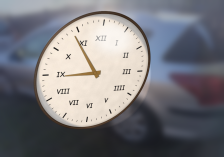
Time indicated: **8:54**
